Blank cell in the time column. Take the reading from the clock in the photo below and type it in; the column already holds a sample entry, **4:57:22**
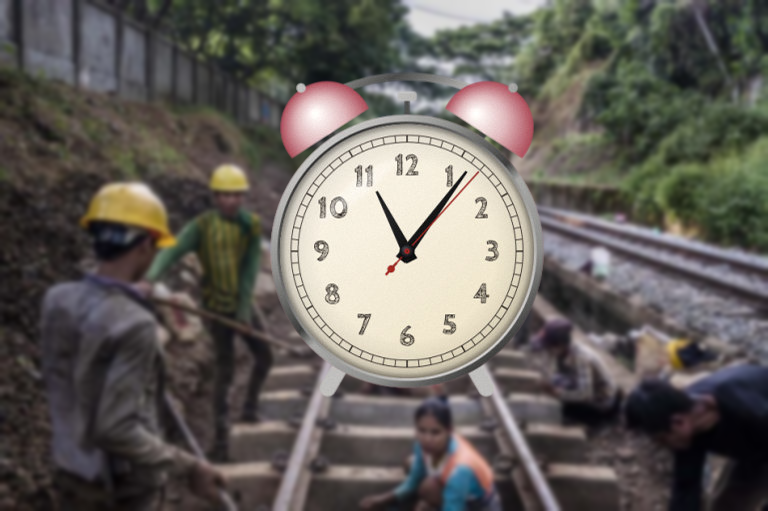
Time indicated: **11:06:07**
